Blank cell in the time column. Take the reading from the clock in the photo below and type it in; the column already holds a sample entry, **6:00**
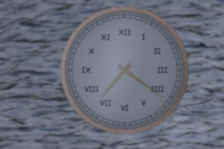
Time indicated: **7:21**
